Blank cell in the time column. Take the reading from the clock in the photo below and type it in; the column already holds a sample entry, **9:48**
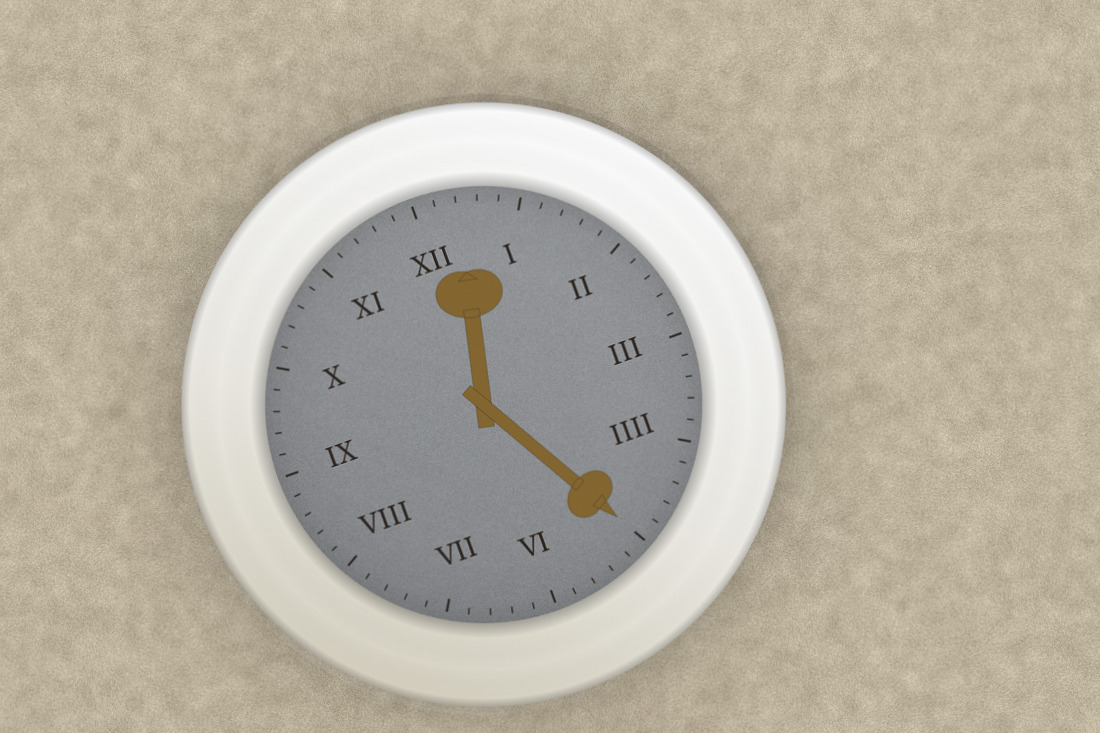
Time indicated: **12:25**
